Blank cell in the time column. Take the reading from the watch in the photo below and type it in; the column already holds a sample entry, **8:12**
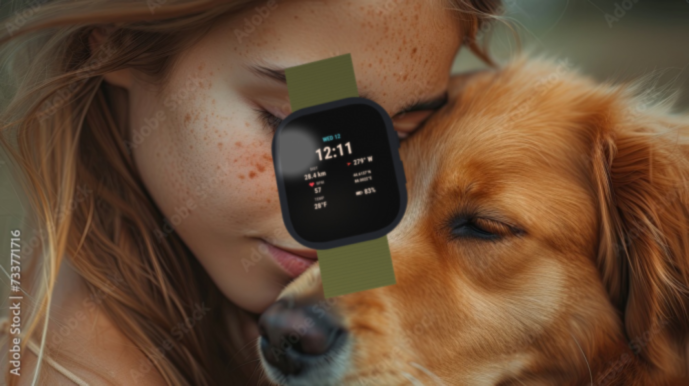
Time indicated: **12:11**
